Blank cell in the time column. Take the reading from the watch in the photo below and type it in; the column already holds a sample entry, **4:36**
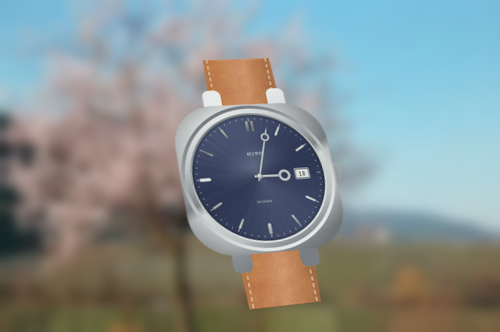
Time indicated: **3:03**
